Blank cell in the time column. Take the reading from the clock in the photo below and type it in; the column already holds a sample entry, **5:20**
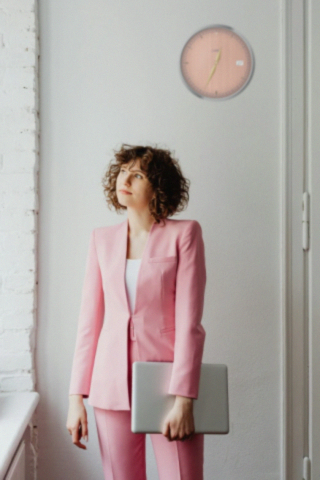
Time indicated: **12:34**
